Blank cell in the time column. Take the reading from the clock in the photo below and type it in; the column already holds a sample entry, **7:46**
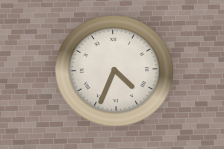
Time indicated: **4:34**
